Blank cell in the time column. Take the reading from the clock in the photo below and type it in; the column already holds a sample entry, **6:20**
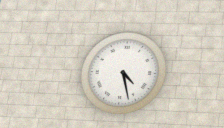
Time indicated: **4:27**
